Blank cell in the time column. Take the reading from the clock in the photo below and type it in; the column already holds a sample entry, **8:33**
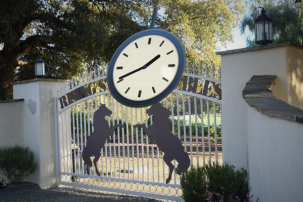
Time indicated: **1:41**
